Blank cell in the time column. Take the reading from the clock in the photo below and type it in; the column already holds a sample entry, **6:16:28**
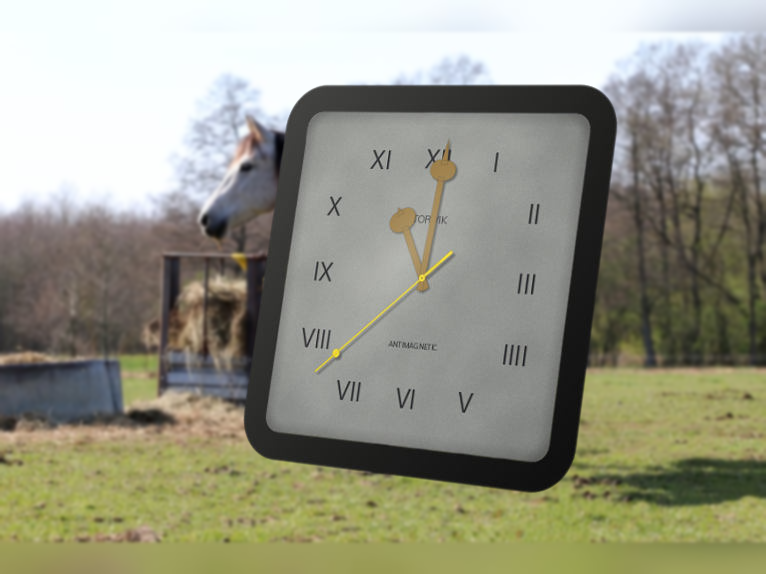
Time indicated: **11:00:38**
